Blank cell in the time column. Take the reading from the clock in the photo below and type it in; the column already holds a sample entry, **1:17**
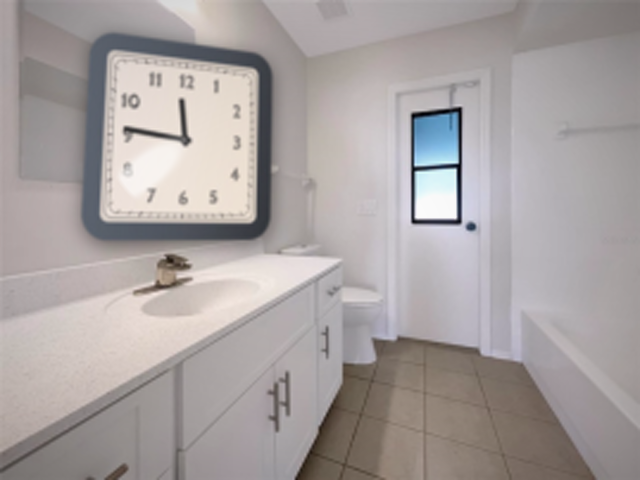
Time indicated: **11:46**
